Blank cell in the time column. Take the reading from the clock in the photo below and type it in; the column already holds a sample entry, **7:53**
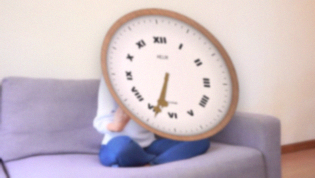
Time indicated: **6:34**
